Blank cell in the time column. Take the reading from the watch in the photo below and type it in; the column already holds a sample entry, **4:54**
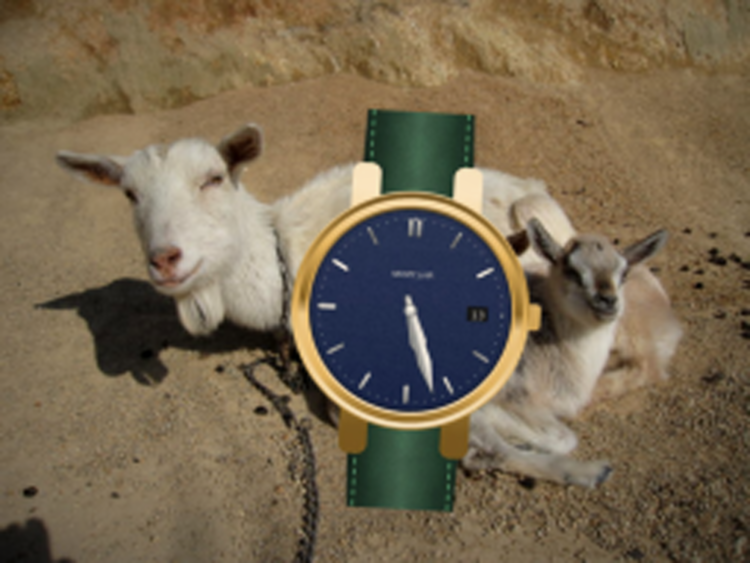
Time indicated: **5:27**
